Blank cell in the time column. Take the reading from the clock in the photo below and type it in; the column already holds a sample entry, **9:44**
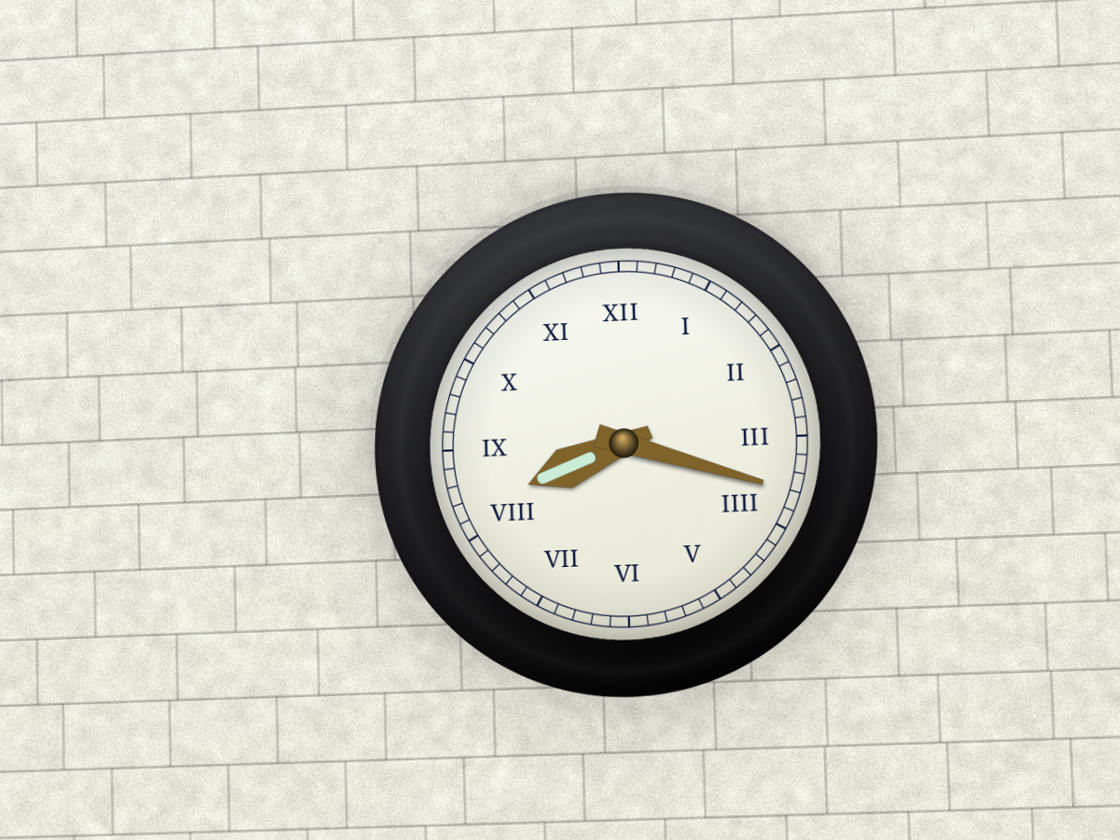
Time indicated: **8:18**
